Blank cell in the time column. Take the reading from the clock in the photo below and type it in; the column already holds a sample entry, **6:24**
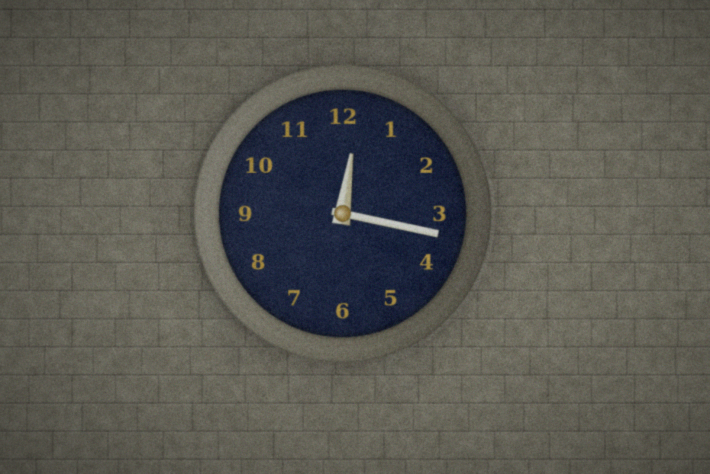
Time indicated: **12:17**
